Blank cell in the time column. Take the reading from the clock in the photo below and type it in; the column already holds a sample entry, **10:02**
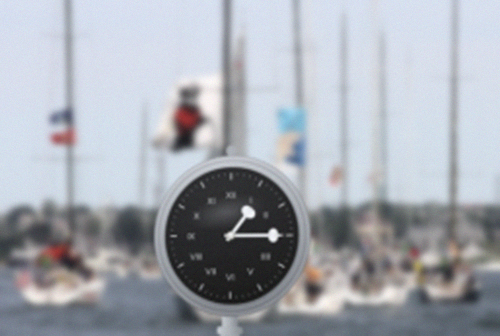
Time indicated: **1:15**
